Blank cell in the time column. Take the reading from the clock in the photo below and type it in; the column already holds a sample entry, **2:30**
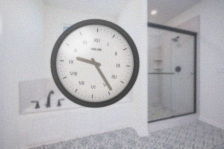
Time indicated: **9:24**
